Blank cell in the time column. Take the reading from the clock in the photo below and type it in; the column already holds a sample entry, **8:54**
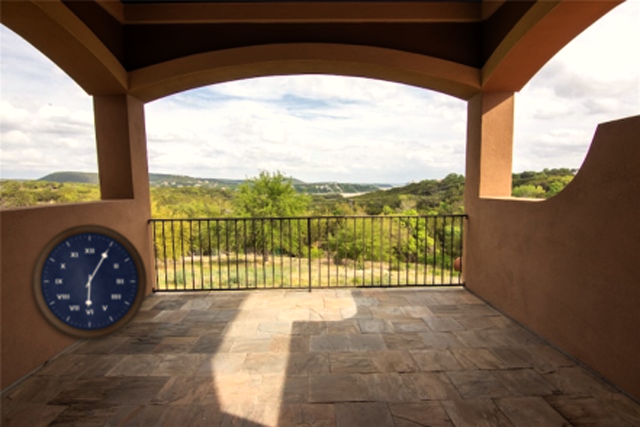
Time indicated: **6:05**
